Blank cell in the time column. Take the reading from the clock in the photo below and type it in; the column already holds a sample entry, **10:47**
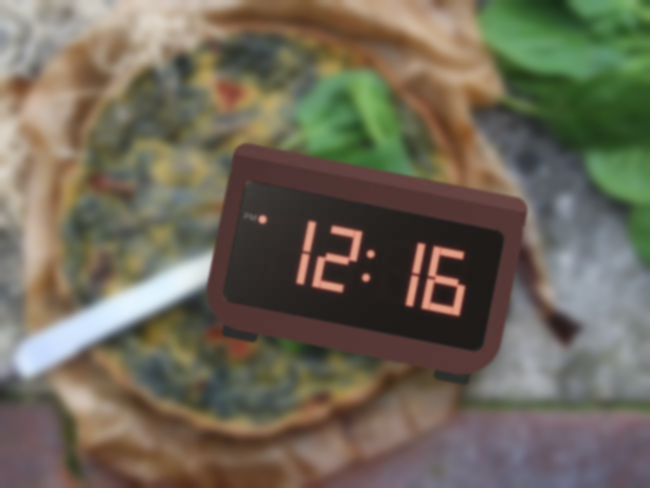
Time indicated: **12:16**
